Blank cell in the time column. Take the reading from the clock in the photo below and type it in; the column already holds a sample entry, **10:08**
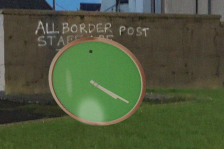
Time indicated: **4:21**
